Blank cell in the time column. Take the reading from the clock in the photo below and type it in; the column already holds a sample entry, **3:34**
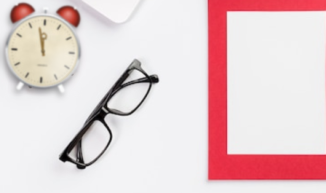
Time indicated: **11:58**
